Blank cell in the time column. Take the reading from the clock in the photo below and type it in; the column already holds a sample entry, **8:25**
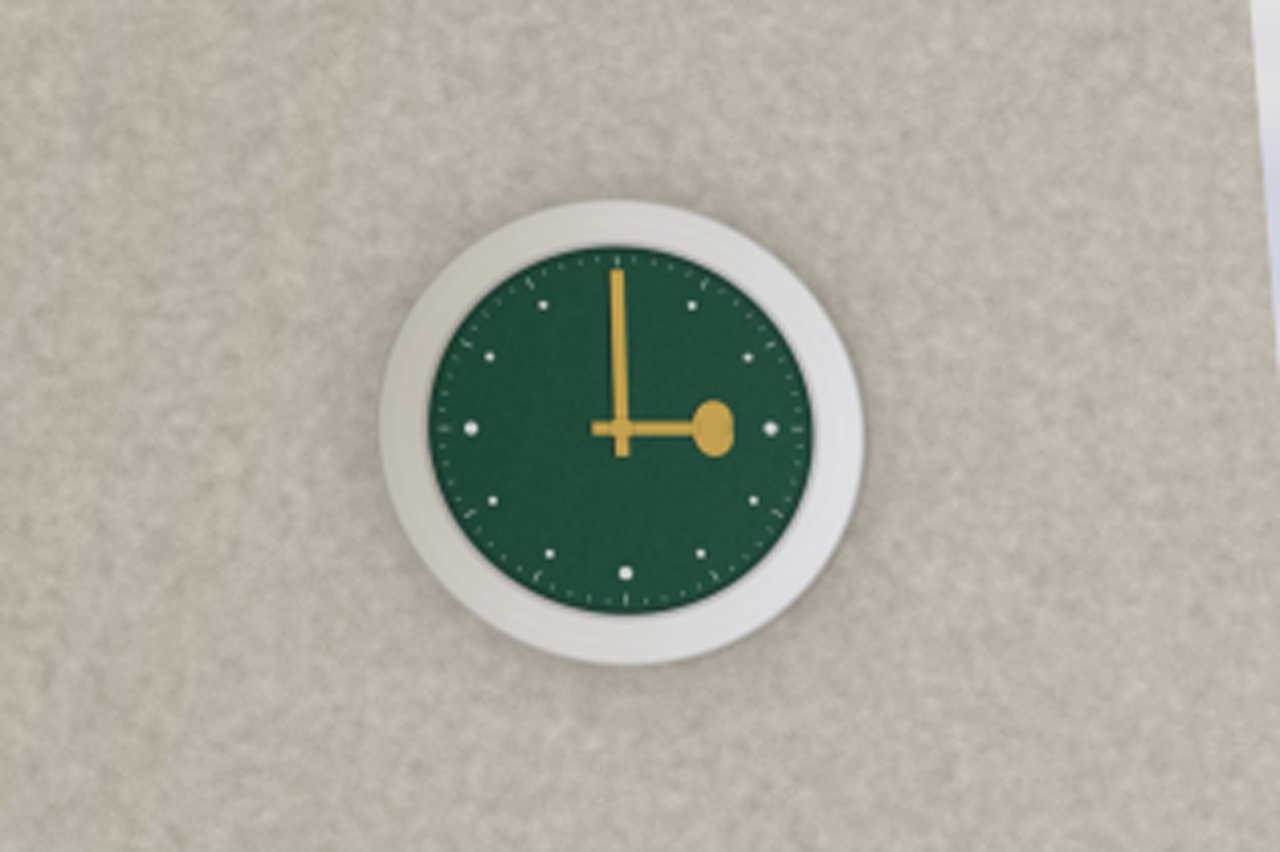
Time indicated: **3:00**
